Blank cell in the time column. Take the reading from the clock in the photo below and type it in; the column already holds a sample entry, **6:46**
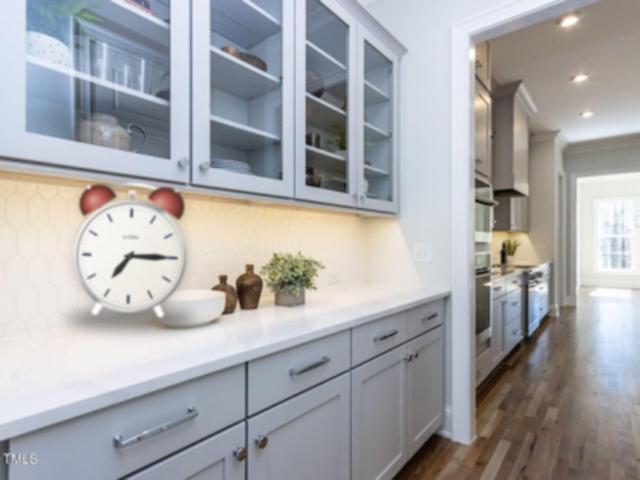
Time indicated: **7:15**
